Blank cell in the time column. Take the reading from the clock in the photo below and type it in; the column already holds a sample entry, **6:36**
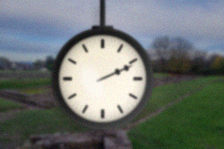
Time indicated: **2:11**
